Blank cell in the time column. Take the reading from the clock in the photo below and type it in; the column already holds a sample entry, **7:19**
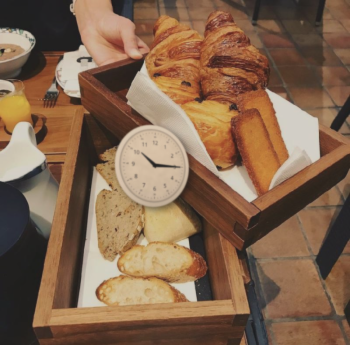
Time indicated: **10:15**
